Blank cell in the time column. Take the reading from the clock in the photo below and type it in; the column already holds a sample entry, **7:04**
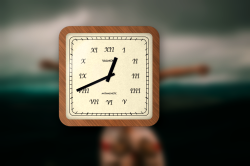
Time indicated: **12:41**
